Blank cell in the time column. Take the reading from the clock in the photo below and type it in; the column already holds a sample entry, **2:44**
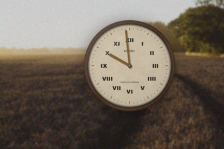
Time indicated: **9:59**
